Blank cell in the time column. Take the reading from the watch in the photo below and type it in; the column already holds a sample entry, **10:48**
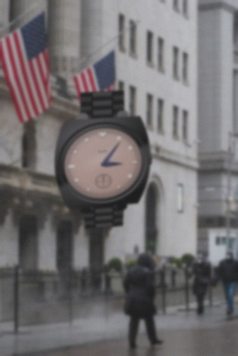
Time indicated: **3:06**
